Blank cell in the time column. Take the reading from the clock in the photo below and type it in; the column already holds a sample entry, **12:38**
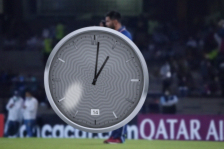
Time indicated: **1:01**
